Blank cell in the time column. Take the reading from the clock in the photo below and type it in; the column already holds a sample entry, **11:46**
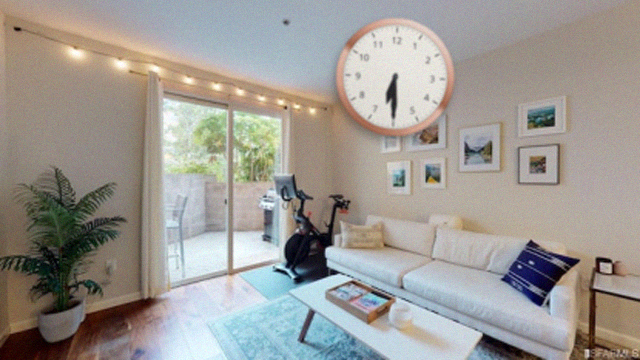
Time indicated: **6:30**
